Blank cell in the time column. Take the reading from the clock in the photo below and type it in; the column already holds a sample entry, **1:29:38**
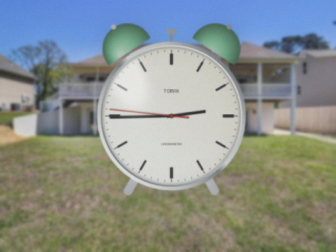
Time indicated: **2:44:46**
